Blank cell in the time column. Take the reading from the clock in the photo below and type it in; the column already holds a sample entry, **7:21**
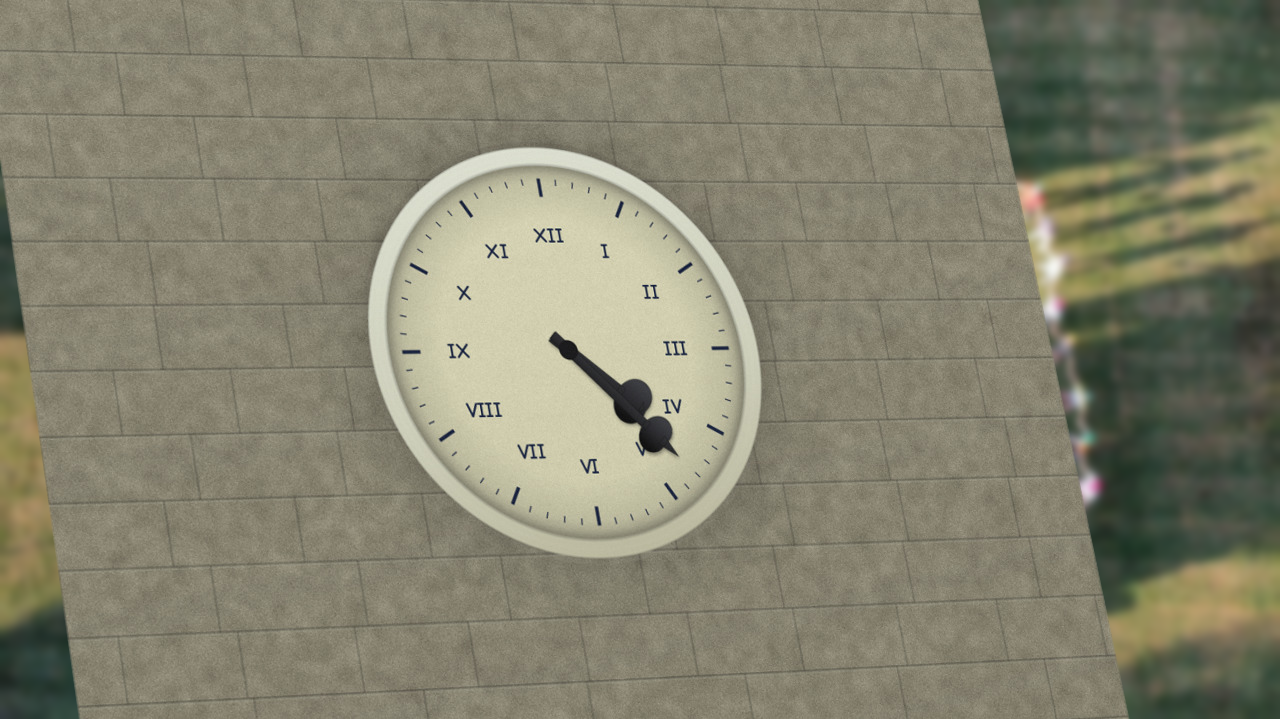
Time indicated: **4:23**
